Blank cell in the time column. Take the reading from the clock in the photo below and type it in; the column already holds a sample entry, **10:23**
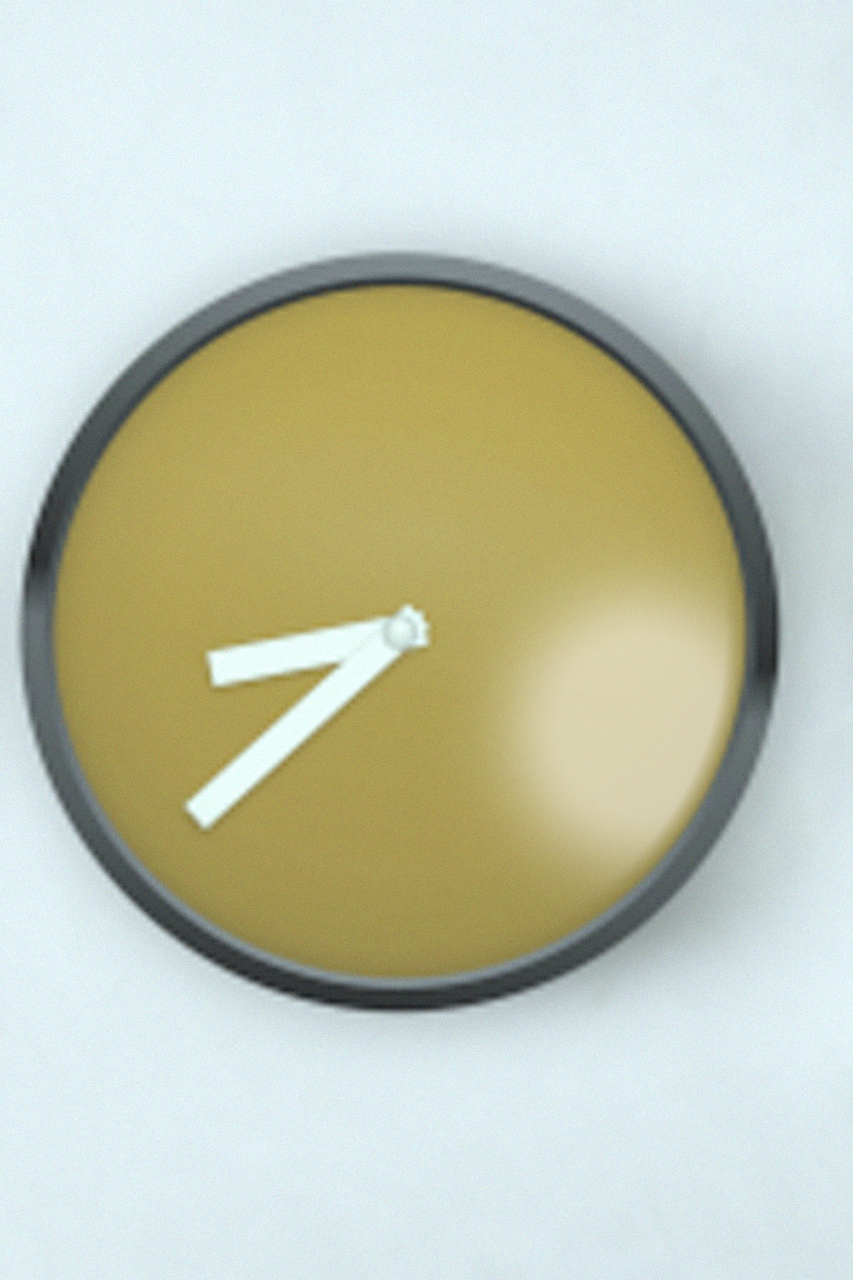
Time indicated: **8:38**
